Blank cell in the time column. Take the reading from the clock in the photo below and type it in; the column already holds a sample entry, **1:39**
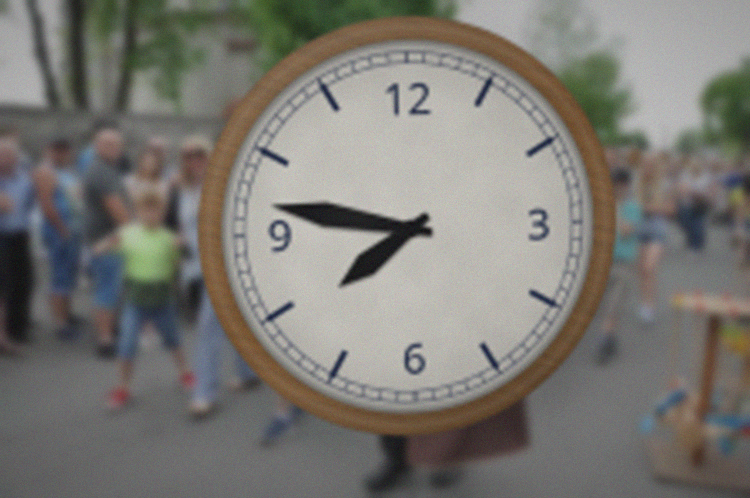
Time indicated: **7:47**
